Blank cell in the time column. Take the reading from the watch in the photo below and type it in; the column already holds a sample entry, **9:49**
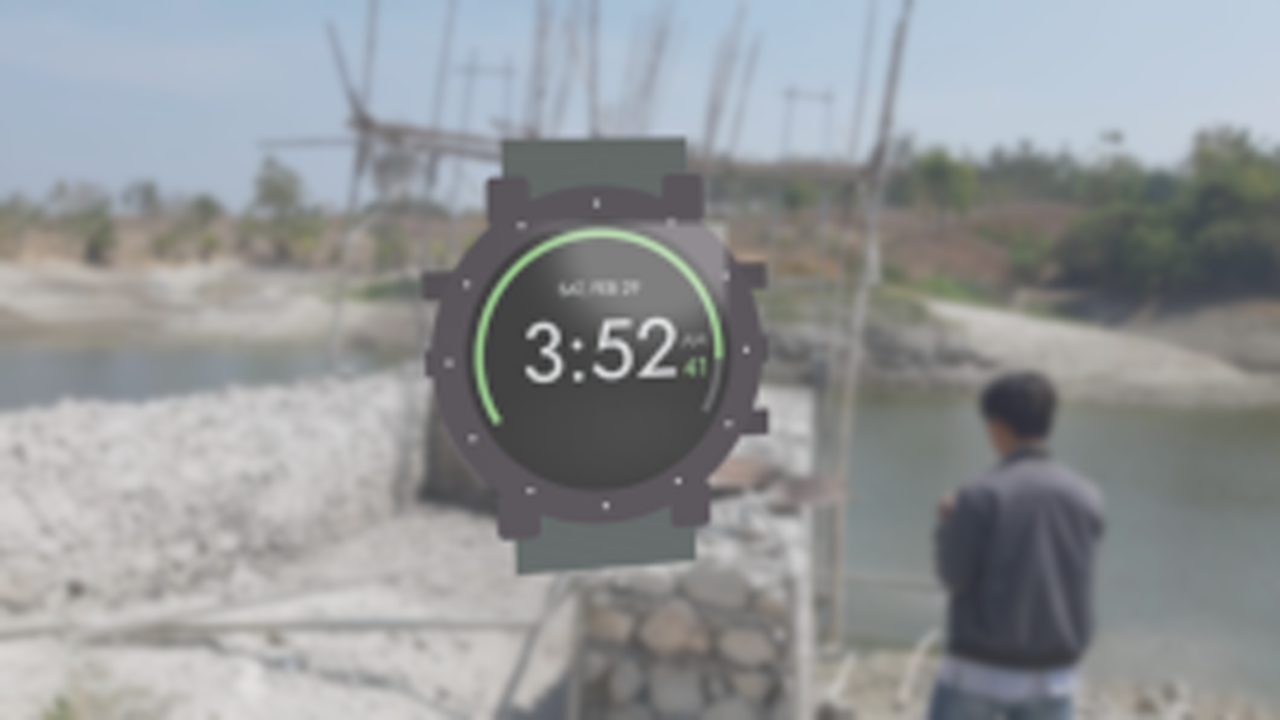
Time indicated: **3:52**
